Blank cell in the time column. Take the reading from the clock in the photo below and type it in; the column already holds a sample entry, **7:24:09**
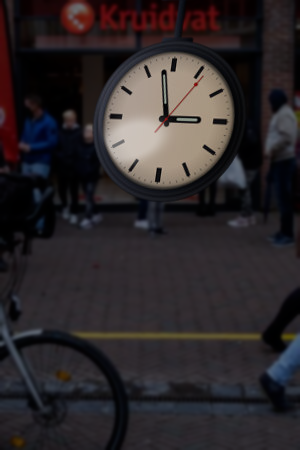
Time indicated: **2:58:06**
